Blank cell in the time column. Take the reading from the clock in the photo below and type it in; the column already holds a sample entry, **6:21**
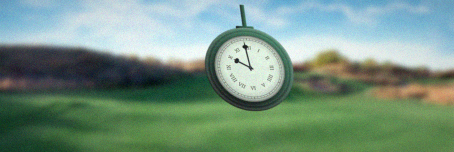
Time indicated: **9:59**
